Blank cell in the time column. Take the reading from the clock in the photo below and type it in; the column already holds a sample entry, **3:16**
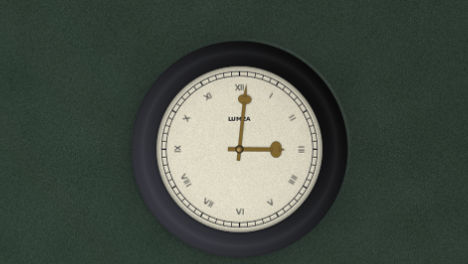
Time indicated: **3:01**
